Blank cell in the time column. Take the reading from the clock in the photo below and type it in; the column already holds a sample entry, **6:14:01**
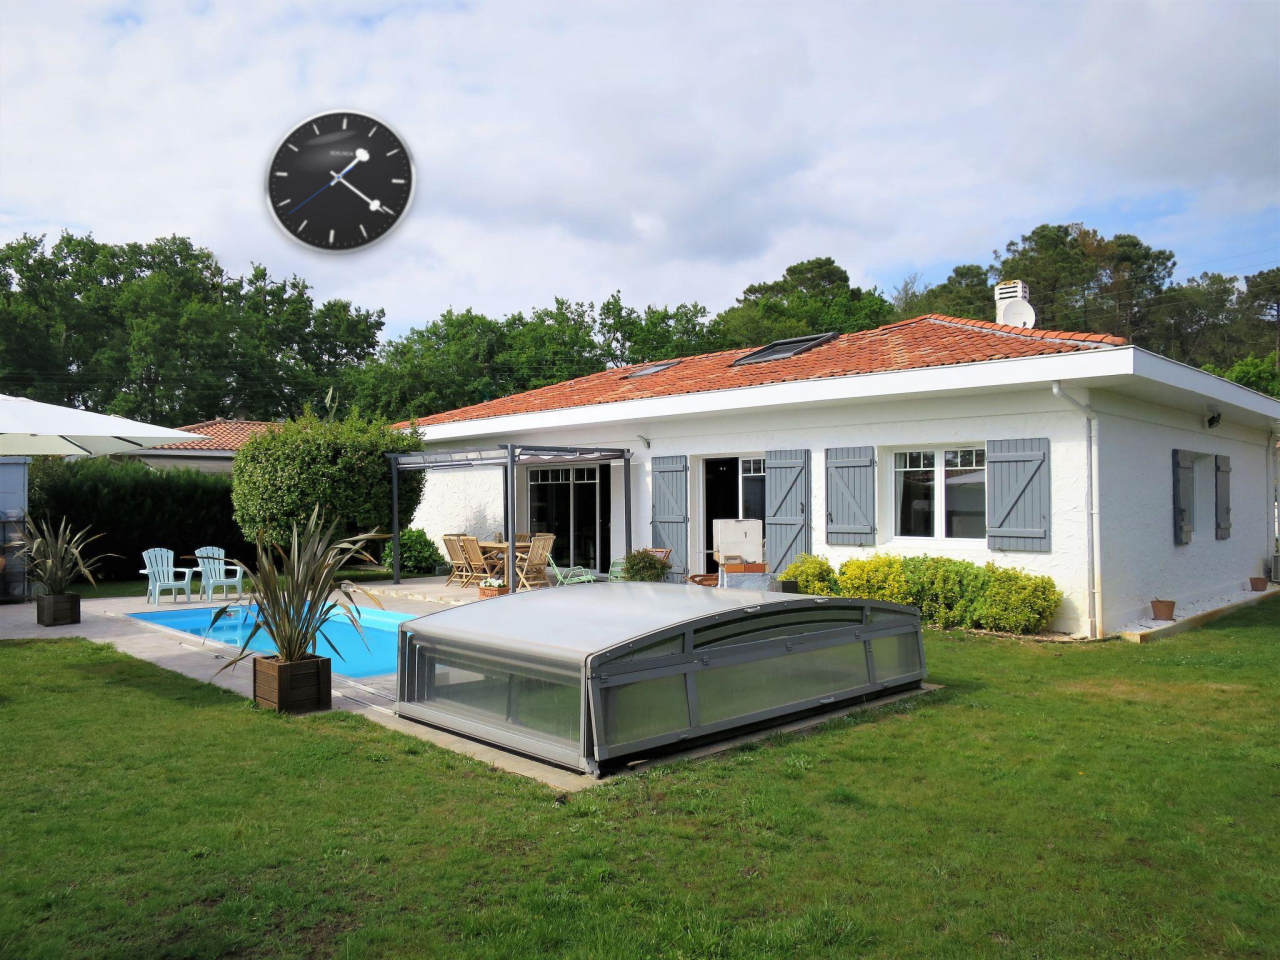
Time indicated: **1:20:38**
